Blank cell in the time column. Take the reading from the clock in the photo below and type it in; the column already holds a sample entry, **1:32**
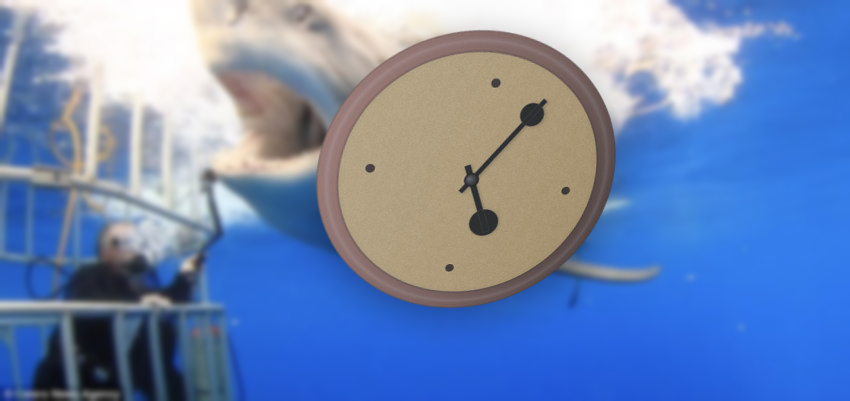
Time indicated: **5:05**
